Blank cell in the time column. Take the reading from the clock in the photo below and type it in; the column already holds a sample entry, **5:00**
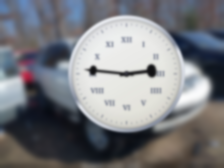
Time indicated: **2:46**
